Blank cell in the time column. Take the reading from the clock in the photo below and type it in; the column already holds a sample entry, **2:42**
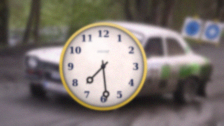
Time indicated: **7:29**
